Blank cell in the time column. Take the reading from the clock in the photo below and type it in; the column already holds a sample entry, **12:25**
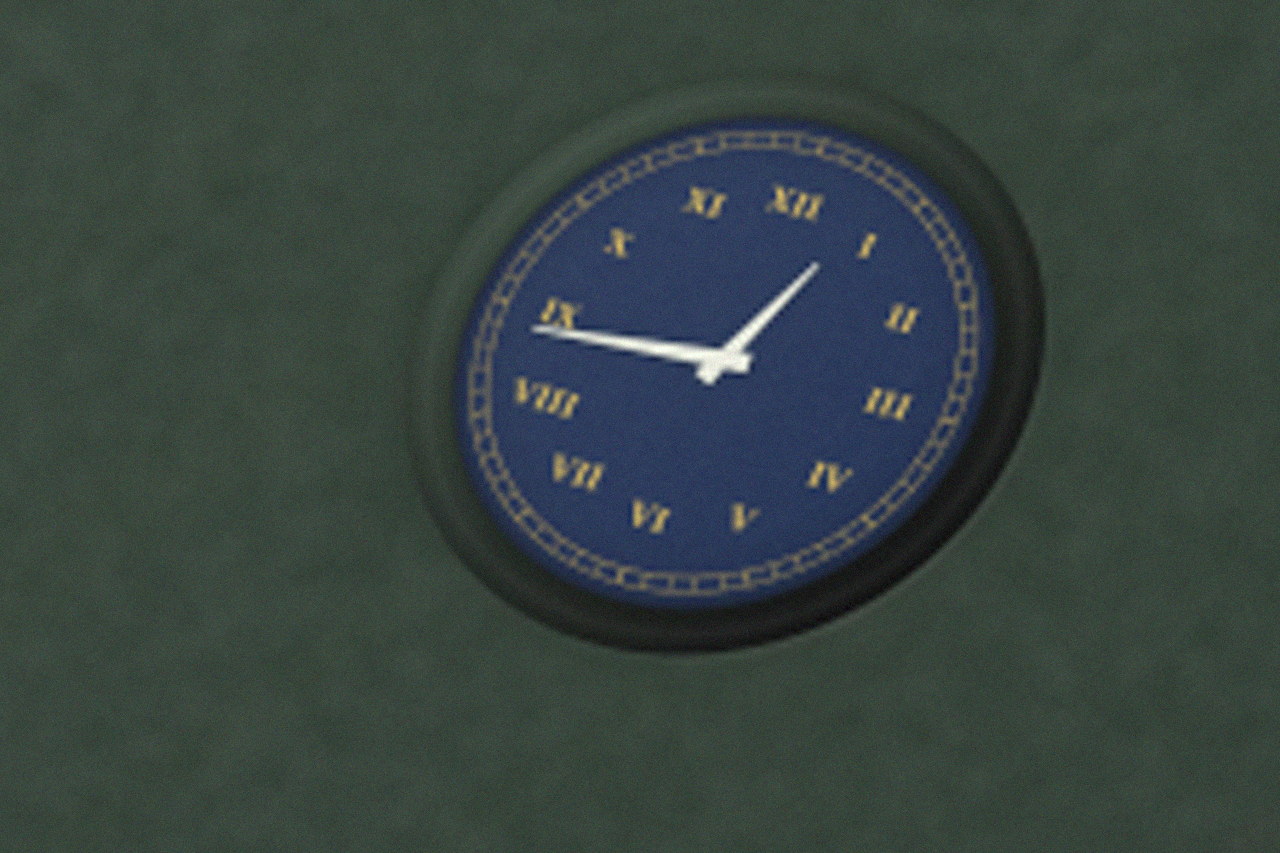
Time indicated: **12:44**
